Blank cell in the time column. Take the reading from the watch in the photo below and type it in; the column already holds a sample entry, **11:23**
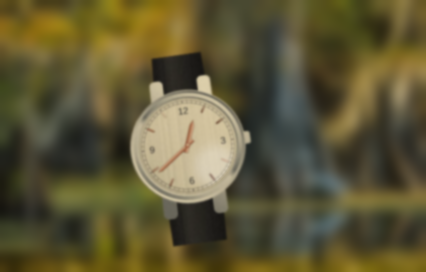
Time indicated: **12:39**
